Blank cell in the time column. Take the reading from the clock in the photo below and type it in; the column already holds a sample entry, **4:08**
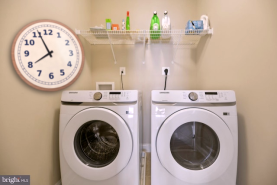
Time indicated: **7:56**
